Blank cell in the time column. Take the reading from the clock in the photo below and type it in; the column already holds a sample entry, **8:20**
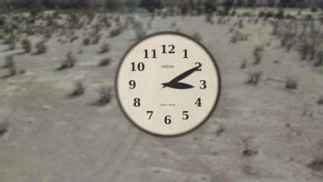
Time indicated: **3:10**
